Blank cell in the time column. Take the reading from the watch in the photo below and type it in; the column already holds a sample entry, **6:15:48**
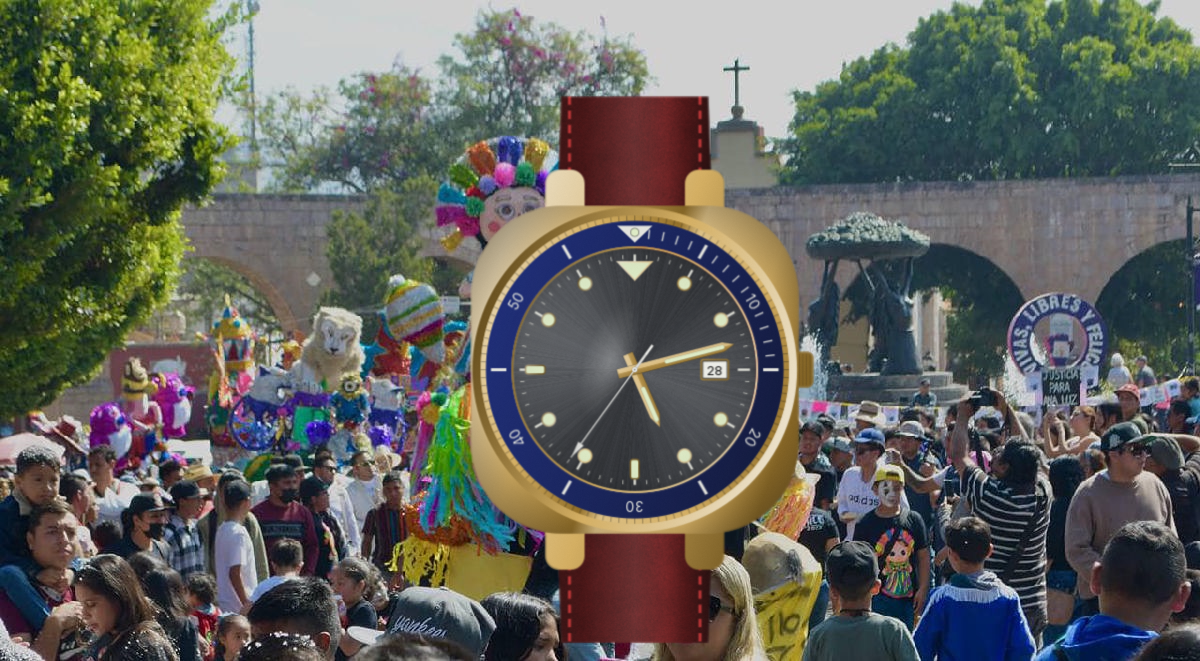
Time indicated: **5:12:36**
